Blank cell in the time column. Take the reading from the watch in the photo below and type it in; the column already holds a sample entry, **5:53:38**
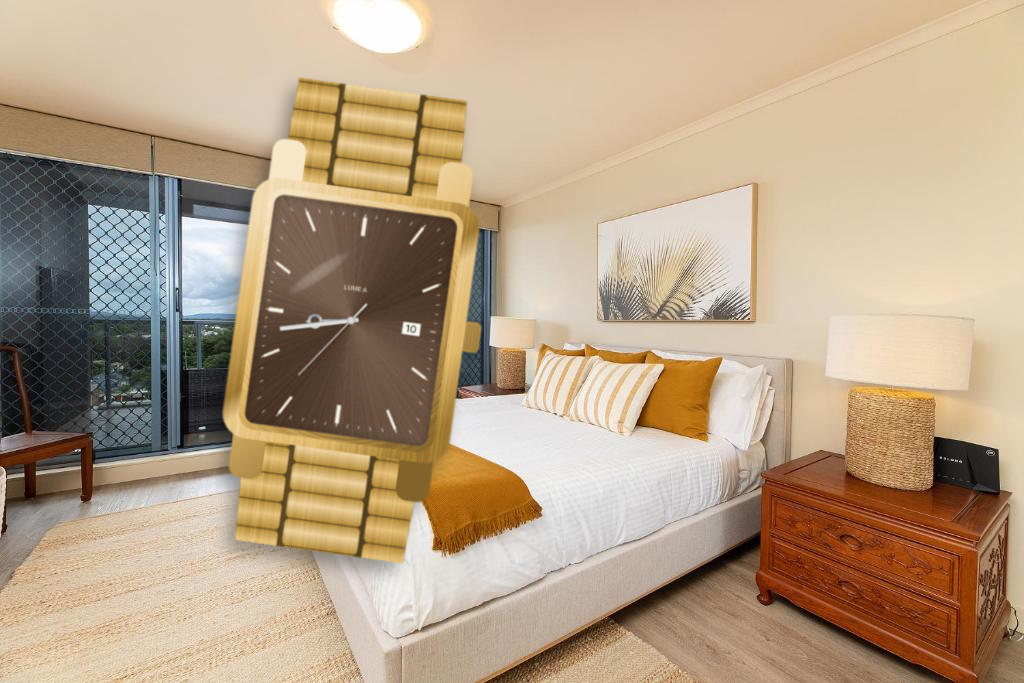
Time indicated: **8:42:36**
